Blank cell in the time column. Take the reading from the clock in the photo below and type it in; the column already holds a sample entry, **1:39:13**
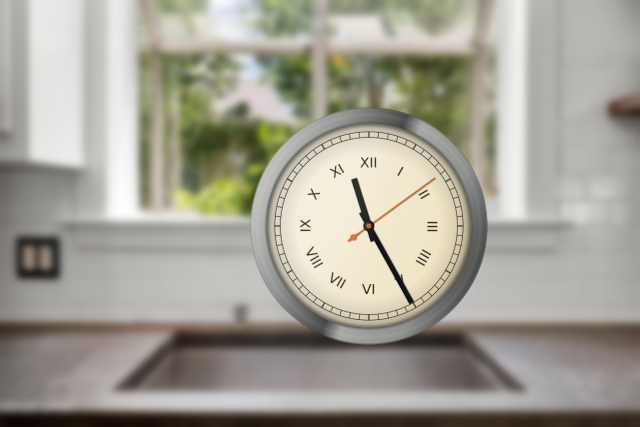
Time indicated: **11:25:09**
